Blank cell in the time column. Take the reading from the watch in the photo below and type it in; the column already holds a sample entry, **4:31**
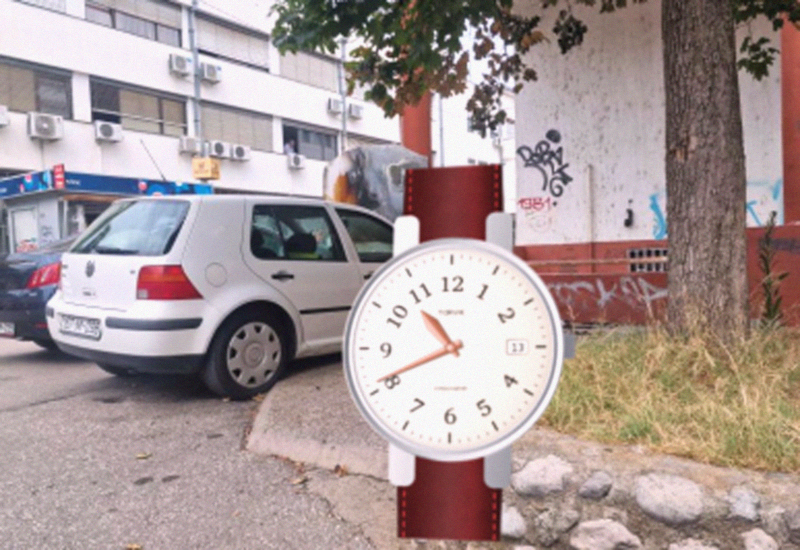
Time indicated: **10:41**
